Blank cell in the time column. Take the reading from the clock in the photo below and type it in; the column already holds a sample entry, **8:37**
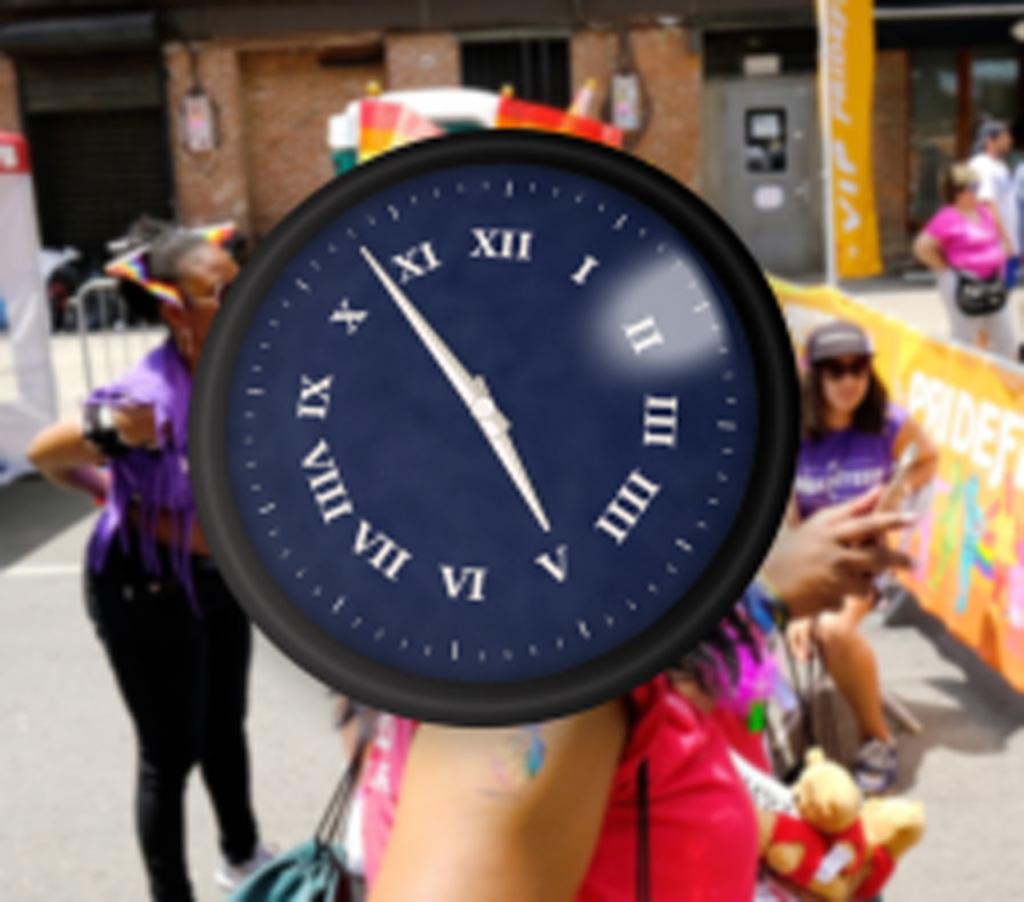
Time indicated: **4:53**
